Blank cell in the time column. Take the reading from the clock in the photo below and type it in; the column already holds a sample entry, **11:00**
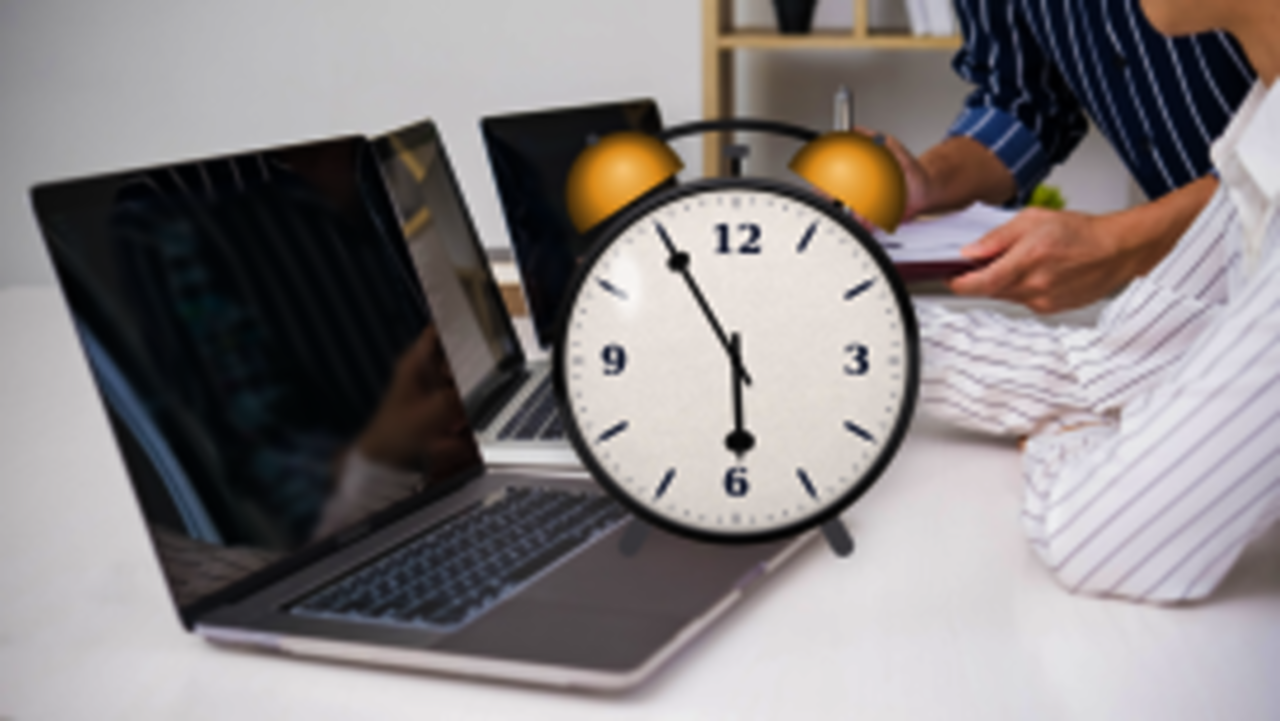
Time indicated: **5:55**
